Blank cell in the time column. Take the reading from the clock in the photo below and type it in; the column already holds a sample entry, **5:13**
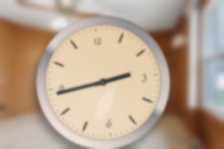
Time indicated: **2:44**
